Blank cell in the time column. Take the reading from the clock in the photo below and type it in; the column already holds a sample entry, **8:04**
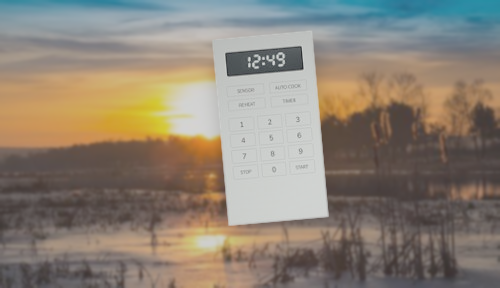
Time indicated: **12:49**
